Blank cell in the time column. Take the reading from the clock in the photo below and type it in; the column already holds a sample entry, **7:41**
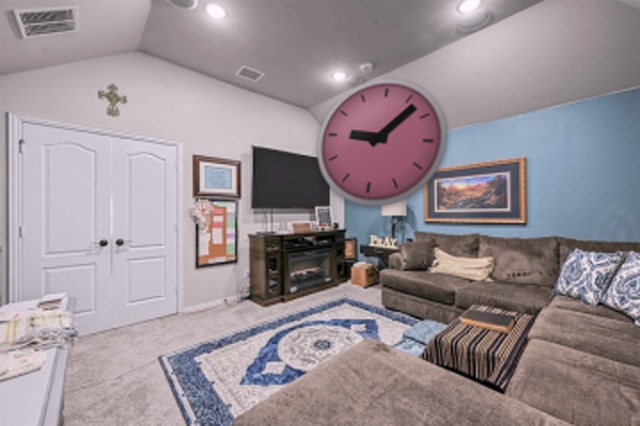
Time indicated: **9:07**
